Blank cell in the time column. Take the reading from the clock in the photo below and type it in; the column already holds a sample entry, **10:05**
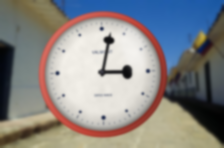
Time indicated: **3:02**
